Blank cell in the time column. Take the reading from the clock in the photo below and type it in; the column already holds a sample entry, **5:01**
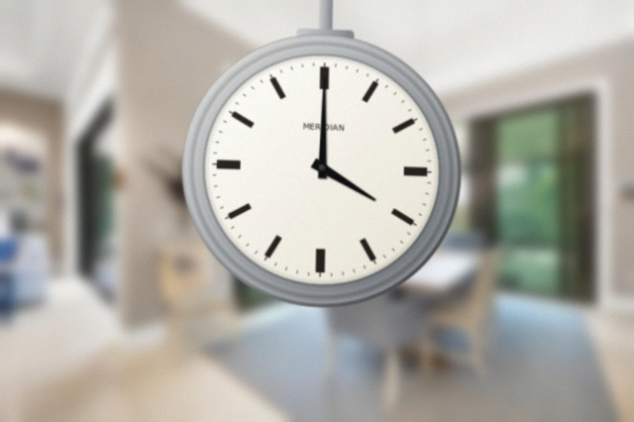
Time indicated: **4:00**
